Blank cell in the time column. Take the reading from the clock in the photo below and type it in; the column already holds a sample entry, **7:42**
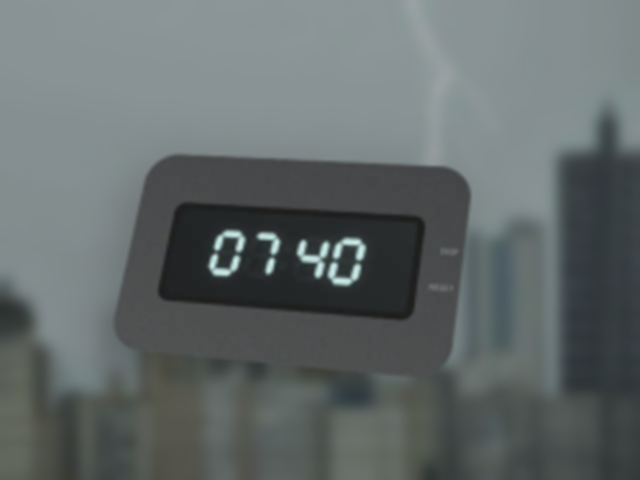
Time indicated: **7:40**
